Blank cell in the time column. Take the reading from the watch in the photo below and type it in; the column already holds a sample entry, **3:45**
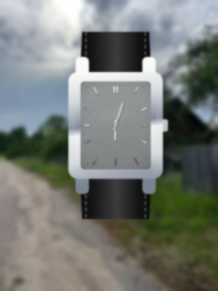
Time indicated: **6:03**
